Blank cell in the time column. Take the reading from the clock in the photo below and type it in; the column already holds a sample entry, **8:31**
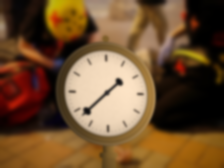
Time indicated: **1:38**
